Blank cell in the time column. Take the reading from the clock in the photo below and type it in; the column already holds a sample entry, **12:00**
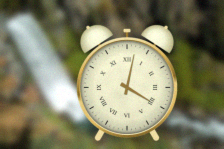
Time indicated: **4:02**
